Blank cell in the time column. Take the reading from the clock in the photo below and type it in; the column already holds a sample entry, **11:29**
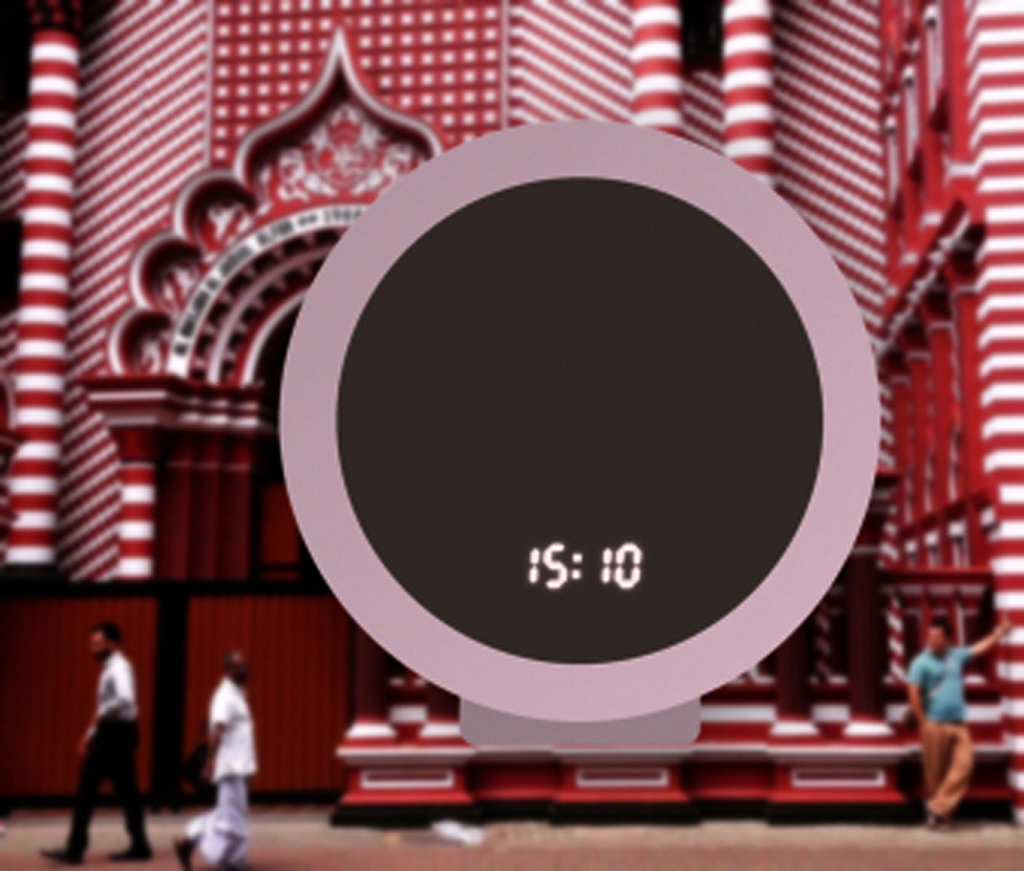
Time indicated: **15:10**
